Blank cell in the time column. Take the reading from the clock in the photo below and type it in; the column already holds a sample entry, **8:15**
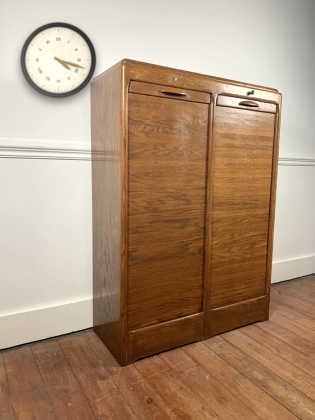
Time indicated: **4:18**
